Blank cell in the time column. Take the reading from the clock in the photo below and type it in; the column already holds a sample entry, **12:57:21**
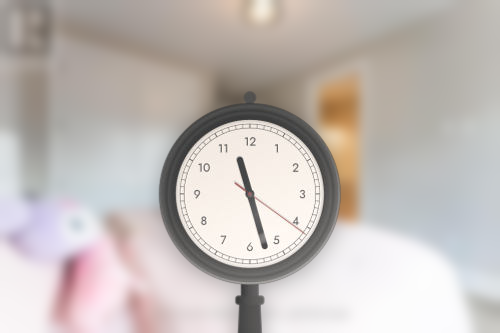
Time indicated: **11:27:21**
